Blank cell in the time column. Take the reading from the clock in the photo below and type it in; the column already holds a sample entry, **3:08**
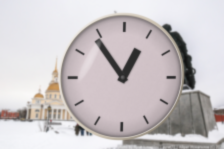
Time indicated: **12:54**
